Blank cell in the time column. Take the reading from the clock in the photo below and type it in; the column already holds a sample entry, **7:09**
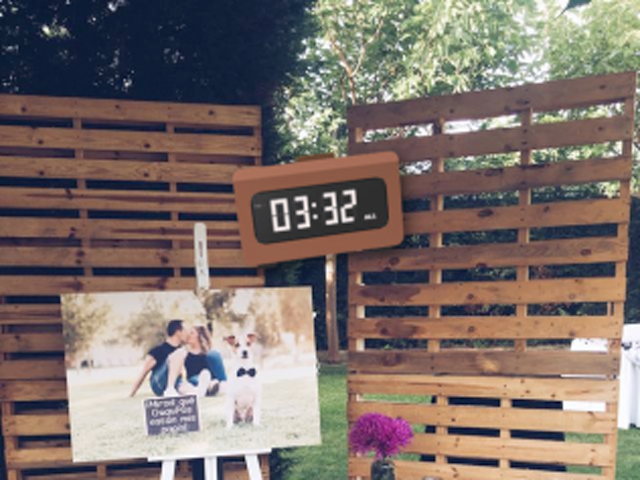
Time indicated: **3:32**
